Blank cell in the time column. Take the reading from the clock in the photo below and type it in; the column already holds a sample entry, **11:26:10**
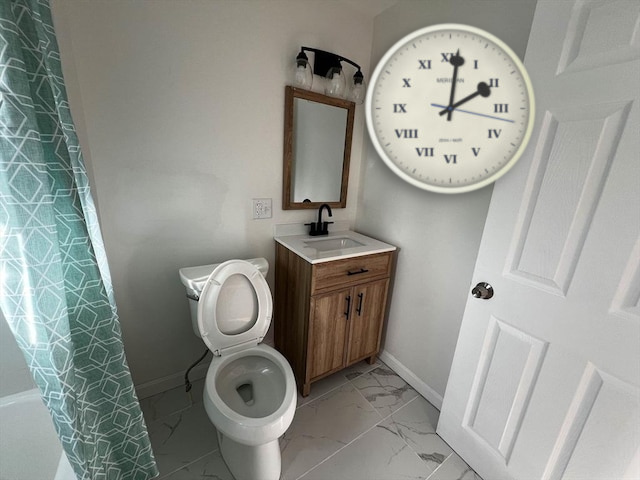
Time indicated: **2:01:17**
